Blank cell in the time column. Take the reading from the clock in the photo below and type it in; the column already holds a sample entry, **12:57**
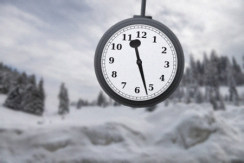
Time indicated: **11:27**
